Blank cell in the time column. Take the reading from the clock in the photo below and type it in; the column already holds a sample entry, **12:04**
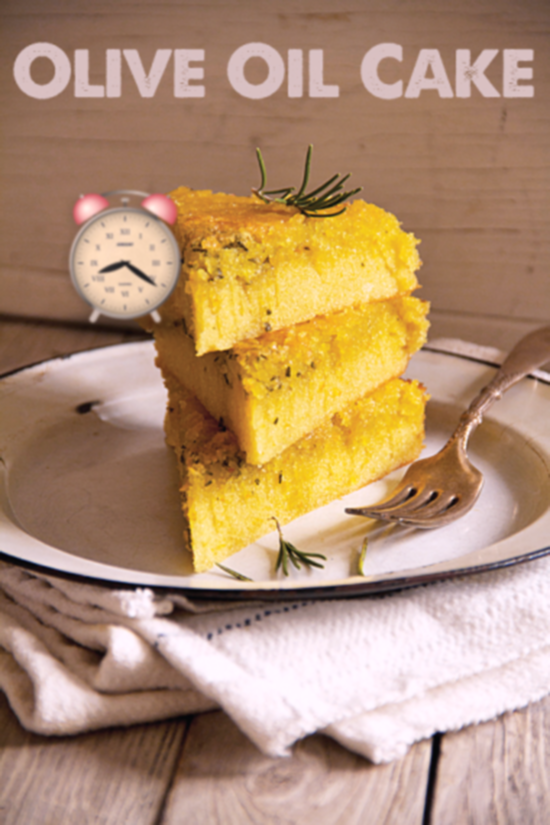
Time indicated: **8:21**
